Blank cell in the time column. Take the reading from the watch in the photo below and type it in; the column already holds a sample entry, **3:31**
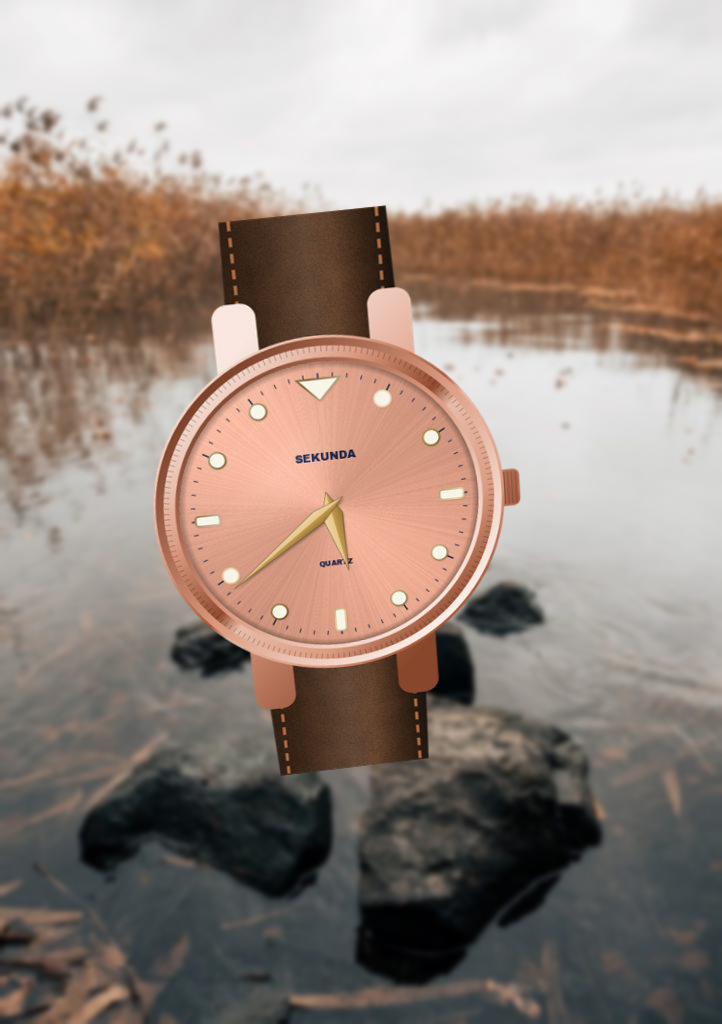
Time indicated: **5:39**
